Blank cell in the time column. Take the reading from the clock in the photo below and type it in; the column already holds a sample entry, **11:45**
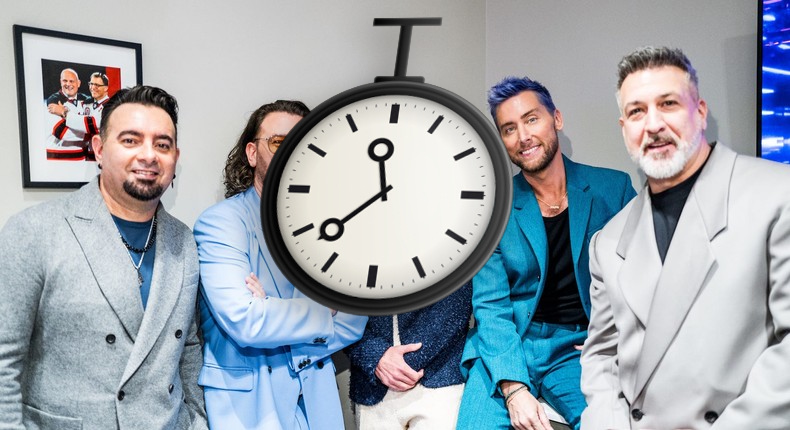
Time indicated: **11:38**
